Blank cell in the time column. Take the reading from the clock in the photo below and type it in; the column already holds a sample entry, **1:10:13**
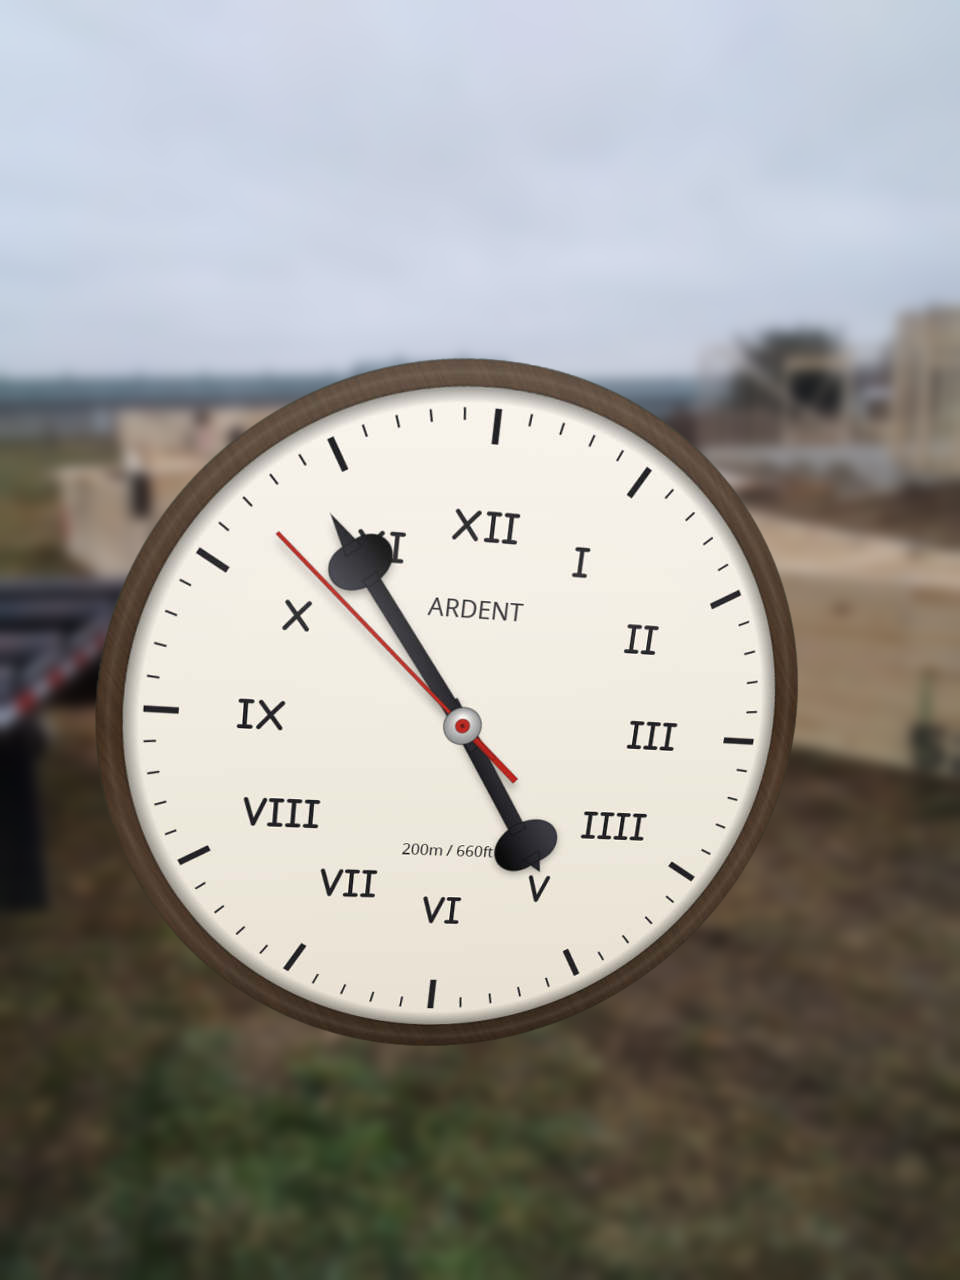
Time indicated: **4:53:52**
